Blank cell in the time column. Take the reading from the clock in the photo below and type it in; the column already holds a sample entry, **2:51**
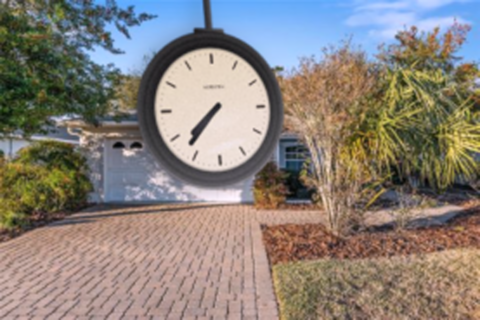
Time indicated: **7:37**
